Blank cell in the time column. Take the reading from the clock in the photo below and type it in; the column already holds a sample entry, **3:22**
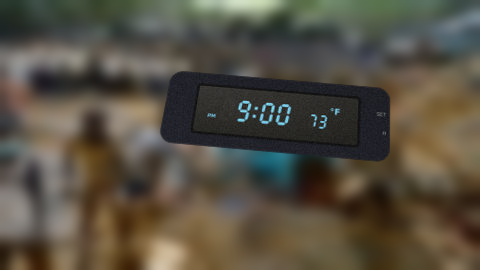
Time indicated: **9:00**
